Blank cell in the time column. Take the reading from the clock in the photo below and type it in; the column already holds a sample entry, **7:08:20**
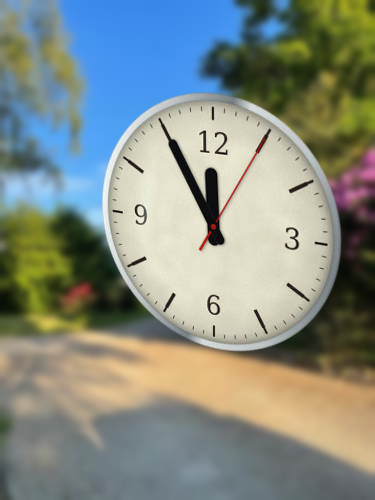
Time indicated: **11:55:05**
